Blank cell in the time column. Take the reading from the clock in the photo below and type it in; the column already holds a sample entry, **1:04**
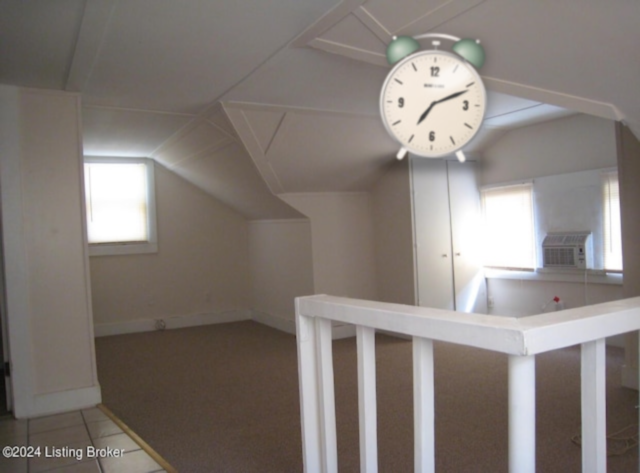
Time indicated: **7:11**
